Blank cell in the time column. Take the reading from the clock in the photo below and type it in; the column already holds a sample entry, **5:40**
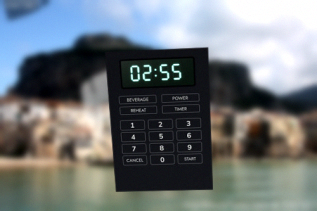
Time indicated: **2:55**
